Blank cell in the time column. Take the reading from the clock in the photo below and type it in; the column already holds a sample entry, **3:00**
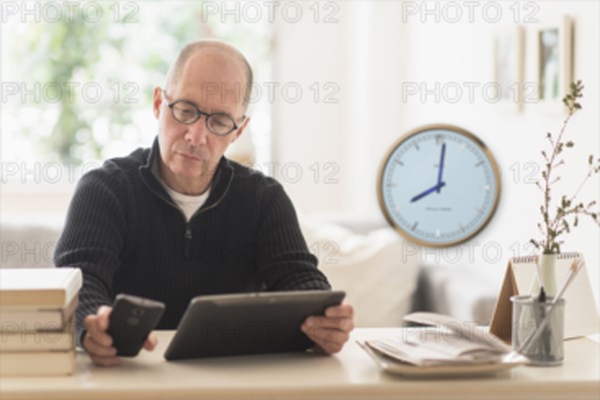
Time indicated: **8:01**
